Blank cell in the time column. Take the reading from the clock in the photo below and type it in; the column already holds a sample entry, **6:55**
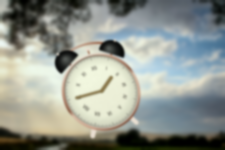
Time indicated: **1:45**
